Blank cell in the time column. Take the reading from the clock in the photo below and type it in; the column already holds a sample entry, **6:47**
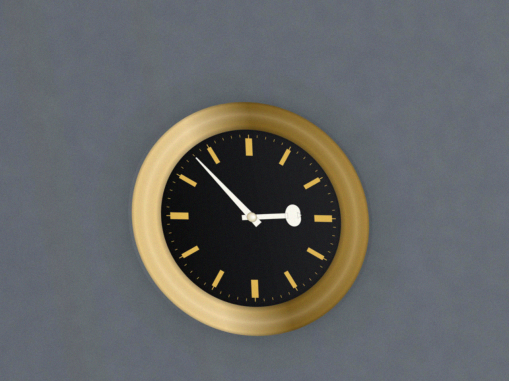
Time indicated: **2:53**
